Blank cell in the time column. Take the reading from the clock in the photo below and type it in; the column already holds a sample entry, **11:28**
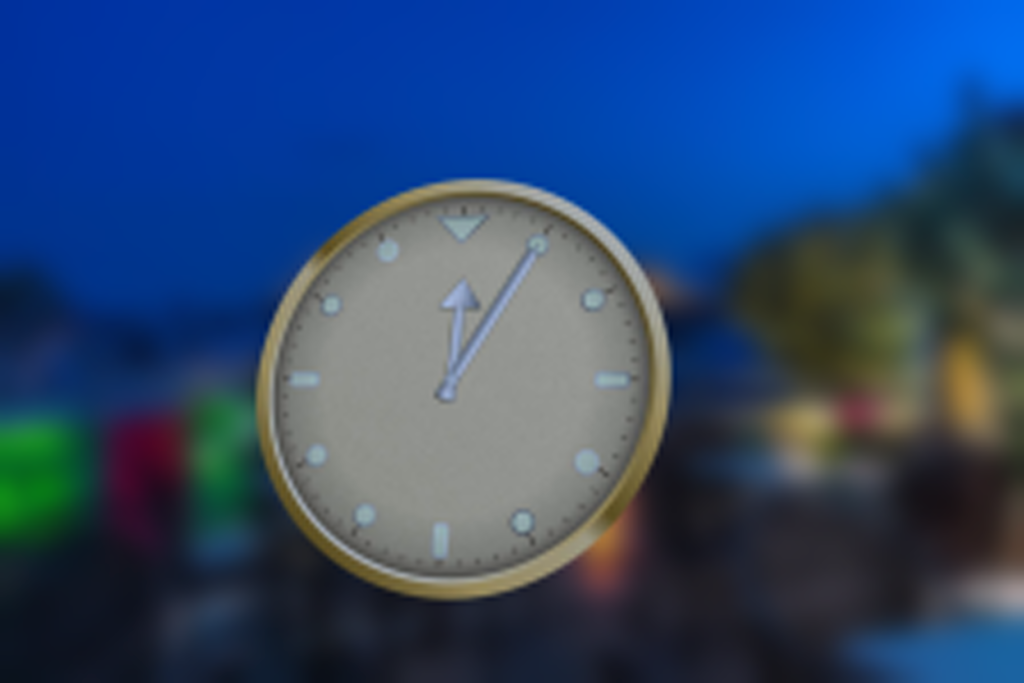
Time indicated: **12:05**
